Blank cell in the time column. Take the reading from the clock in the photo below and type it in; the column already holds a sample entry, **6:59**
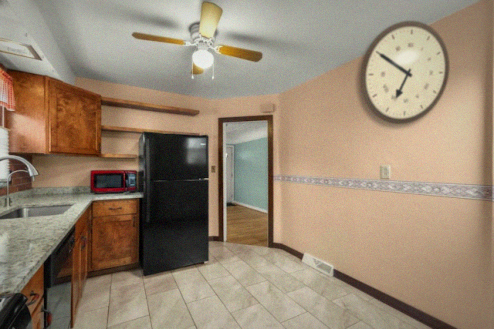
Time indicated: **6:50**
